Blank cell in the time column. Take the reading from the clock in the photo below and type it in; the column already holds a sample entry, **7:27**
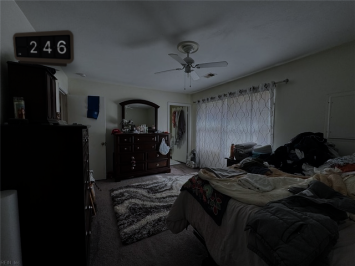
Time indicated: **2:46**
